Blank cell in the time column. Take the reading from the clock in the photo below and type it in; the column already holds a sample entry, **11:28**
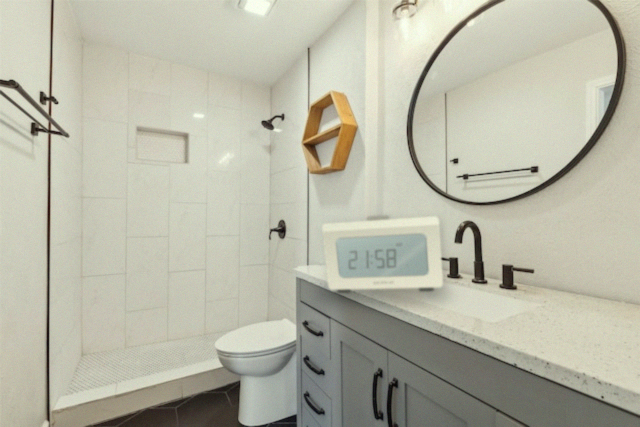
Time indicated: **21:58**
